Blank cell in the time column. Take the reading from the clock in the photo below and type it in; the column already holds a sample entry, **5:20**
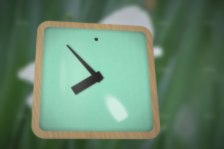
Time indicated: **7:53**
